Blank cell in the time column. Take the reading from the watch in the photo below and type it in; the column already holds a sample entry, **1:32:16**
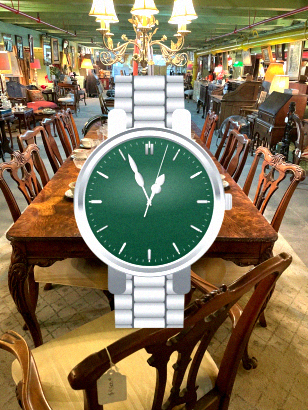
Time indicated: **12:56:03**
